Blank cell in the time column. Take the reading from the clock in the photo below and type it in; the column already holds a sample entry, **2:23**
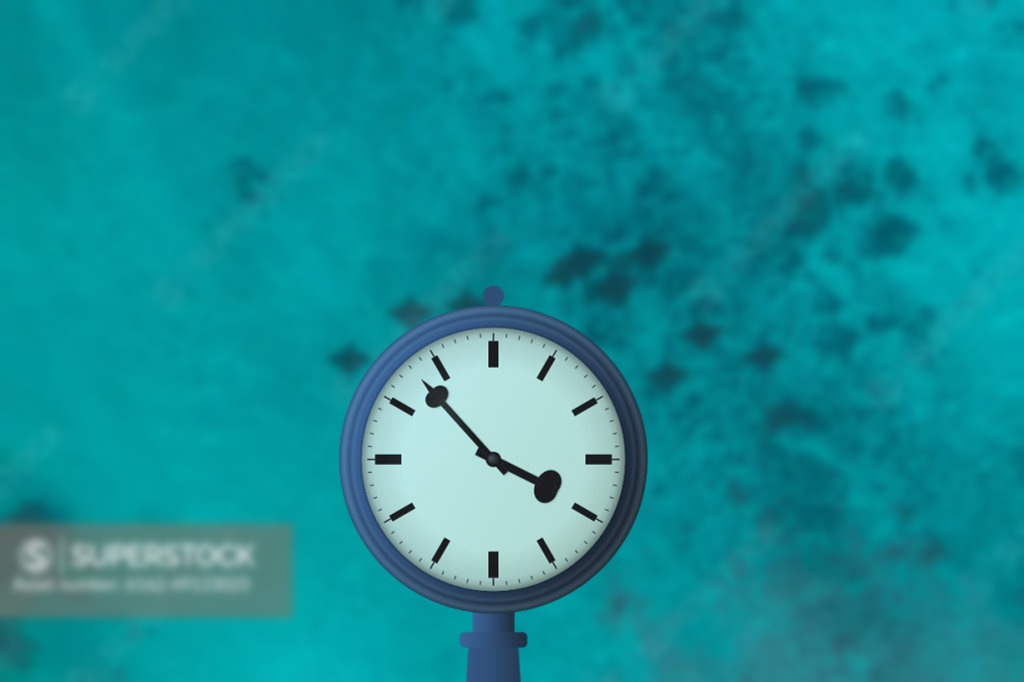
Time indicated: **3:53**
